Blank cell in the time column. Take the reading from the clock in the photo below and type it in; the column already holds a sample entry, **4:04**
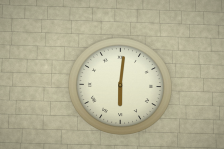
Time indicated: **6:01**
